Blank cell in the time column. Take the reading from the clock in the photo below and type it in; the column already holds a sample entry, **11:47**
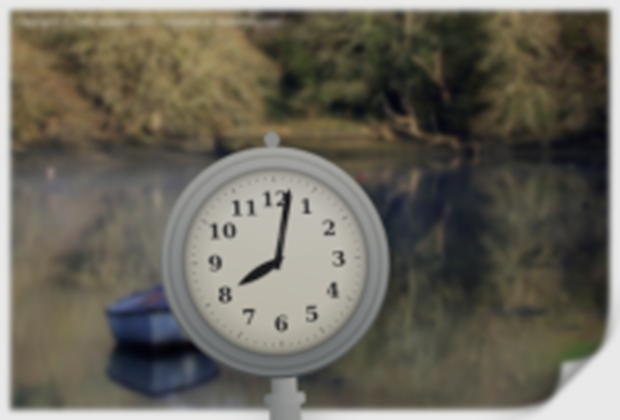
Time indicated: **8:02**
